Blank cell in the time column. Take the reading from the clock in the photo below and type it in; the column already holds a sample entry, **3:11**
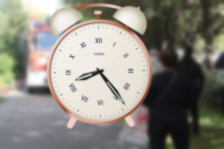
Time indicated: **8:24**
